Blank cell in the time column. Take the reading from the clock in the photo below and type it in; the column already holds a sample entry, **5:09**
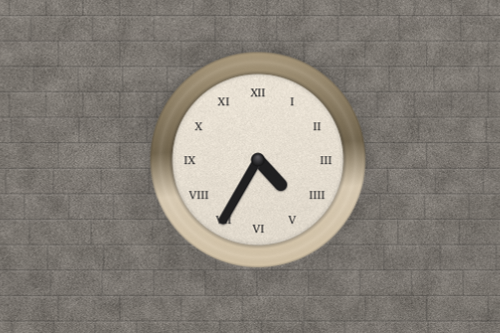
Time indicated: **4:35**
